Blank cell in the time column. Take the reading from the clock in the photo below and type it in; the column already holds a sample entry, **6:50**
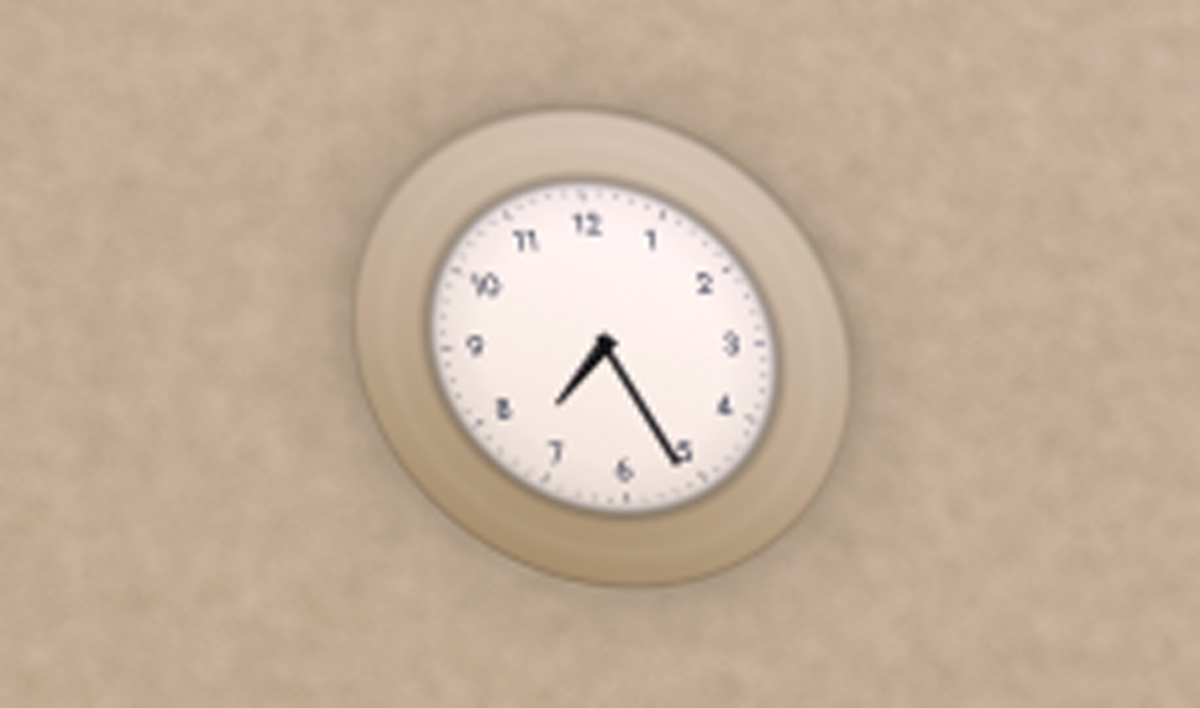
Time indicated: **7:26**
